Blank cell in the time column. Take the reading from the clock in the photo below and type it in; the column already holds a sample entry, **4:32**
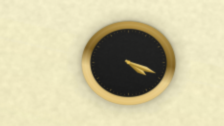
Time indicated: **4:19**
